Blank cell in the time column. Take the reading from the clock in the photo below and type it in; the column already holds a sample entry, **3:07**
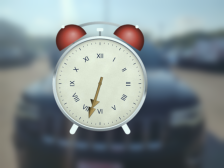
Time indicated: **6:33**
